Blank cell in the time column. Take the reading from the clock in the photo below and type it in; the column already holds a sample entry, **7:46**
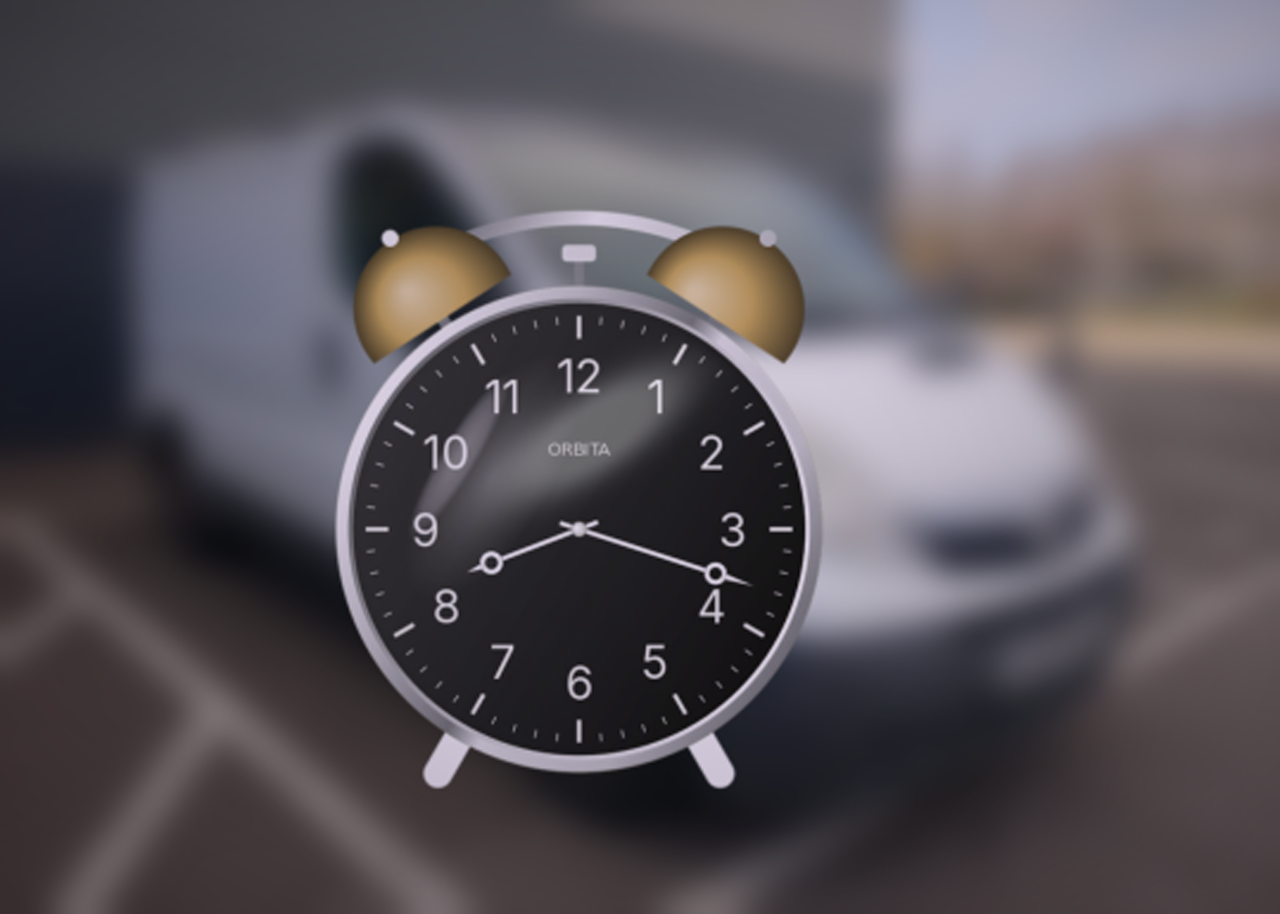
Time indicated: **8:18**
